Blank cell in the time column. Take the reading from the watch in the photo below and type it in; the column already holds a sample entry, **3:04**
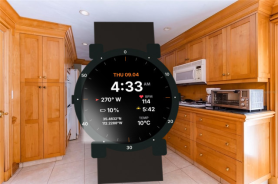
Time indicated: **4:33**
